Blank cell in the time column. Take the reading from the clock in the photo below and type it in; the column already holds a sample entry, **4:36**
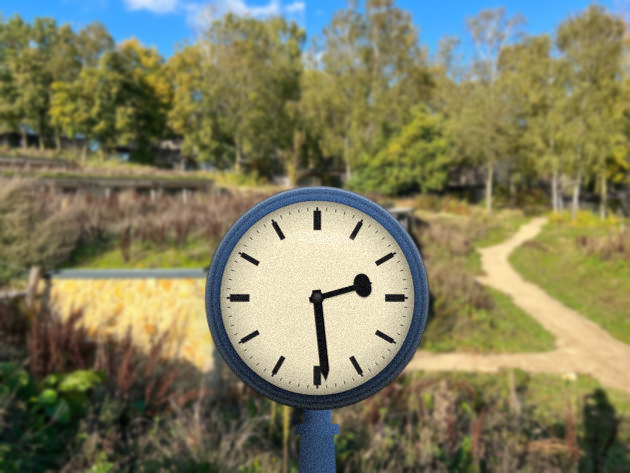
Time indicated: **2:29**
